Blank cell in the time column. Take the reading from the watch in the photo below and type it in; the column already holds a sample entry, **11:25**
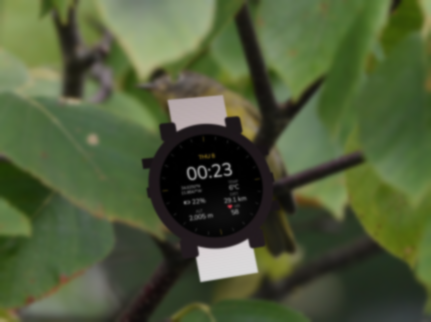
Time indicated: **0:23**
